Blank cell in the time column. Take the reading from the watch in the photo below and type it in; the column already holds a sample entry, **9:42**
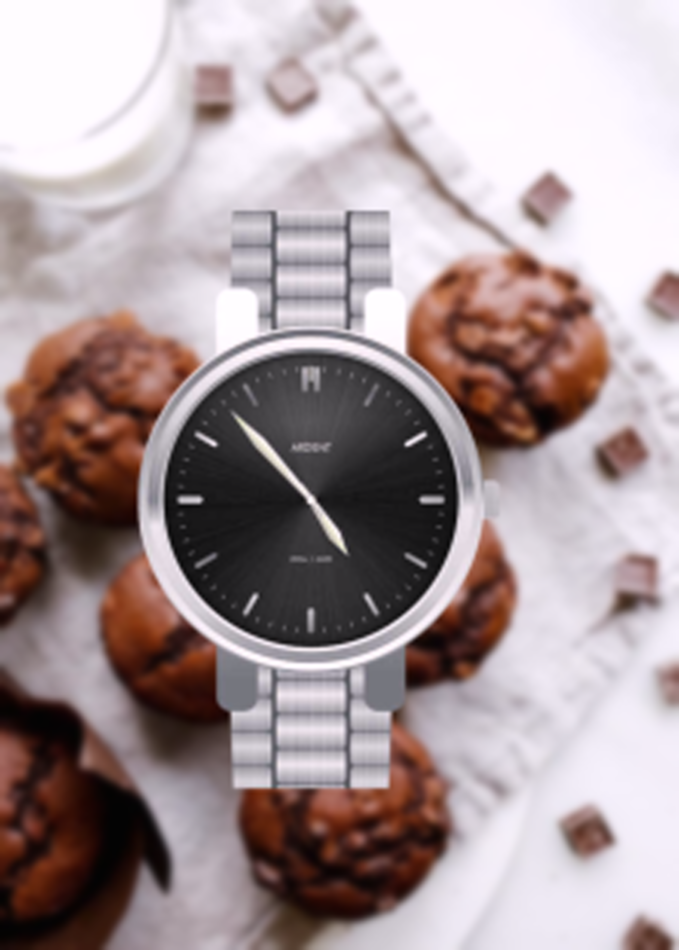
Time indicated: **4:53**
